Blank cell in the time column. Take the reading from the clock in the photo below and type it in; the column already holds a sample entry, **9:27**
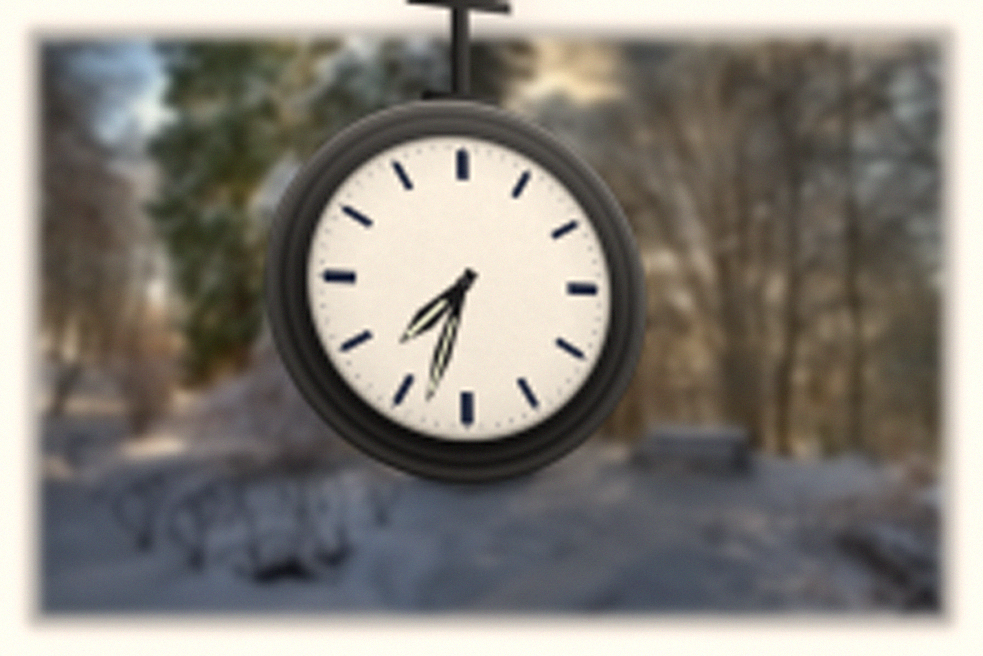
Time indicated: **7:33**
